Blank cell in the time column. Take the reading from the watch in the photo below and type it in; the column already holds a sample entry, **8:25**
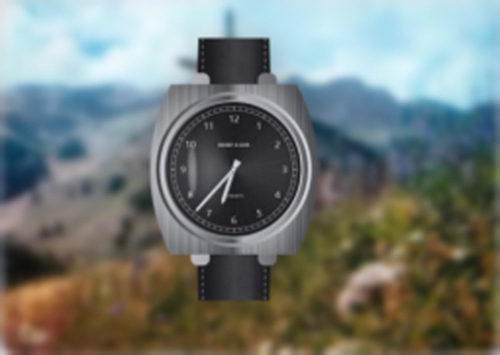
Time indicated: **6:37**
